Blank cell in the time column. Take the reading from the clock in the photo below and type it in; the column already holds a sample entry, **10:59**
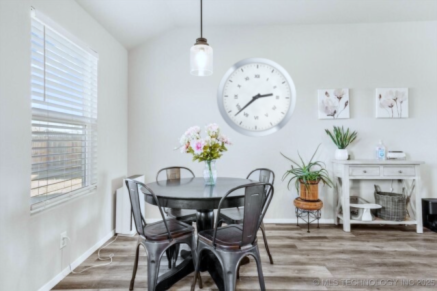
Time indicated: **2:38**
